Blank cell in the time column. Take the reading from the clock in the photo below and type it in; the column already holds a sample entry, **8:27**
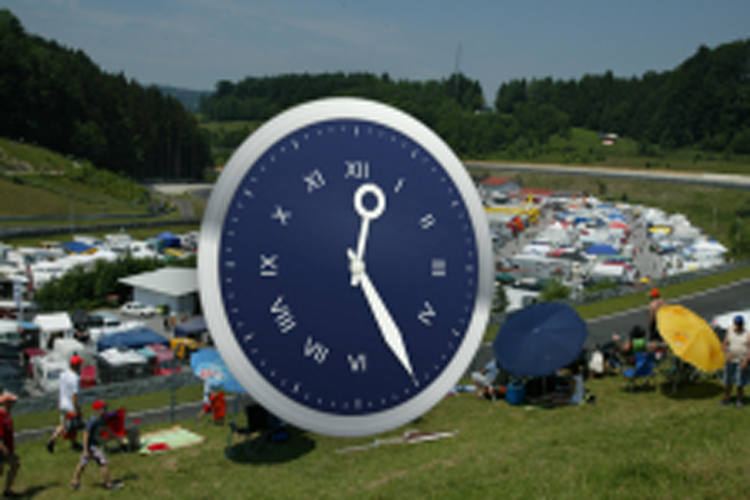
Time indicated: **12:25**
